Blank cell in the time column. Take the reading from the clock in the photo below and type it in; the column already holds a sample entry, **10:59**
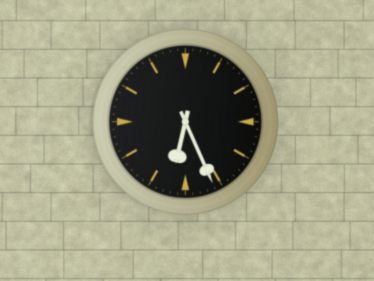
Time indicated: **6:26**
